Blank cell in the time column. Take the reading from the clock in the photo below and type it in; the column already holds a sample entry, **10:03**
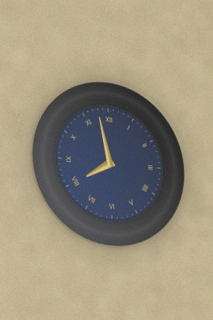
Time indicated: **7:58**
